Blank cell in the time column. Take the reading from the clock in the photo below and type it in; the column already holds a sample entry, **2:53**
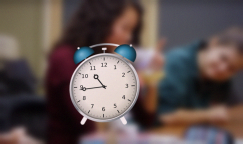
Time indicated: **10:44**
